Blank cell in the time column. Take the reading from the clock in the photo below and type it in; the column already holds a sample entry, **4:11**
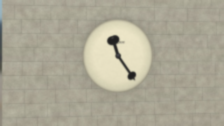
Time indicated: **11:24**
